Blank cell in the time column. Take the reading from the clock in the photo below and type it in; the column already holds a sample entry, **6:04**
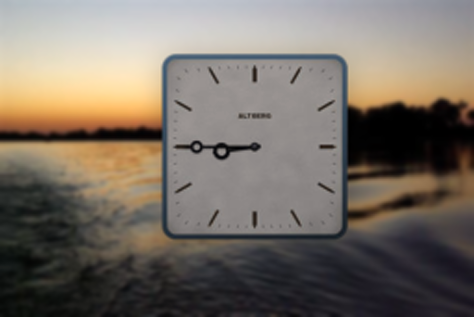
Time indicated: **8:45**
